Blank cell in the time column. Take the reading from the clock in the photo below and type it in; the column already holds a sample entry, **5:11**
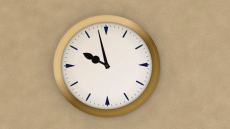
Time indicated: **9:58**
